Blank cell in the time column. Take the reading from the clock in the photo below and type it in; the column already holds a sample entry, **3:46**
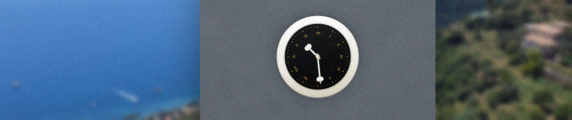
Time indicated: **10:29**
